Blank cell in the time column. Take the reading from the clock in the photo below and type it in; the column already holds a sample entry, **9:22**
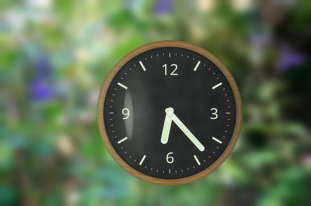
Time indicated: **6:23**
